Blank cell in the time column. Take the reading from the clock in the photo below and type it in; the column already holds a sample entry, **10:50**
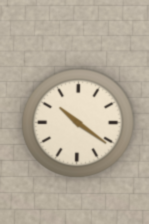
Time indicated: **10:21**
